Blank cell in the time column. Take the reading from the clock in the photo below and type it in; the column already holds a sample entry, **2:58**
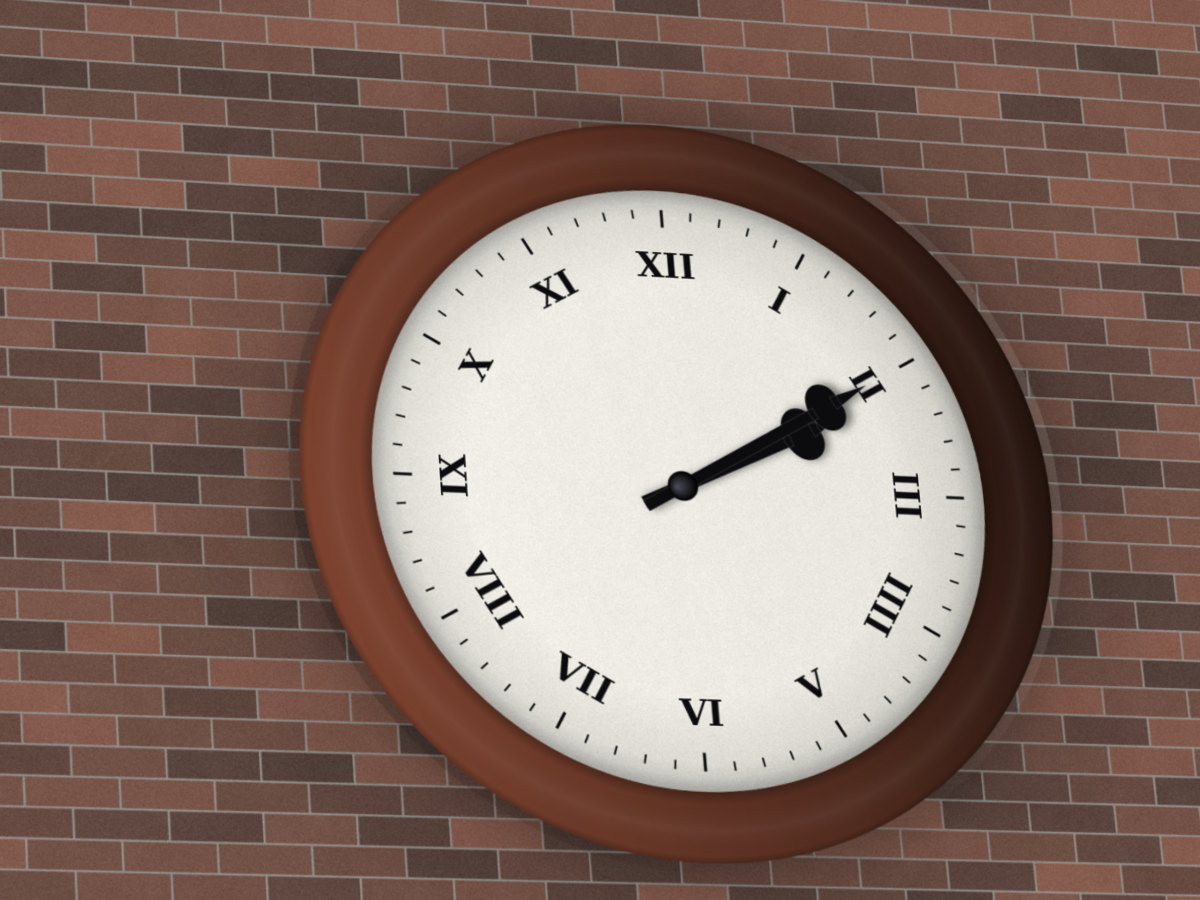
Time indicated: **2:10**
